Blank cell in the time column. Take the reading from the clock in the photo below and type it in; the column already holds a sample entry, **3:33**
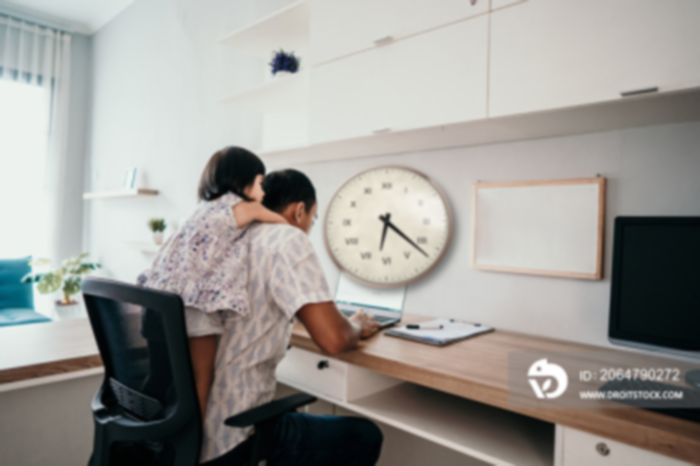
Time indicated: **6:22**
